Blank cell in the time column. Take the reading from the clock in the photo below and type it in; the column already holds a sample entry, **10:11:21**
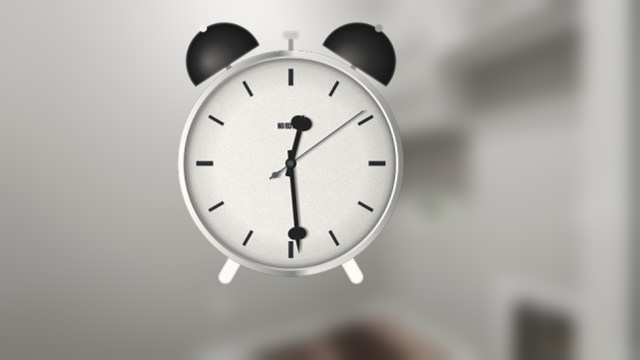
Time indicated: **12:29:09**
